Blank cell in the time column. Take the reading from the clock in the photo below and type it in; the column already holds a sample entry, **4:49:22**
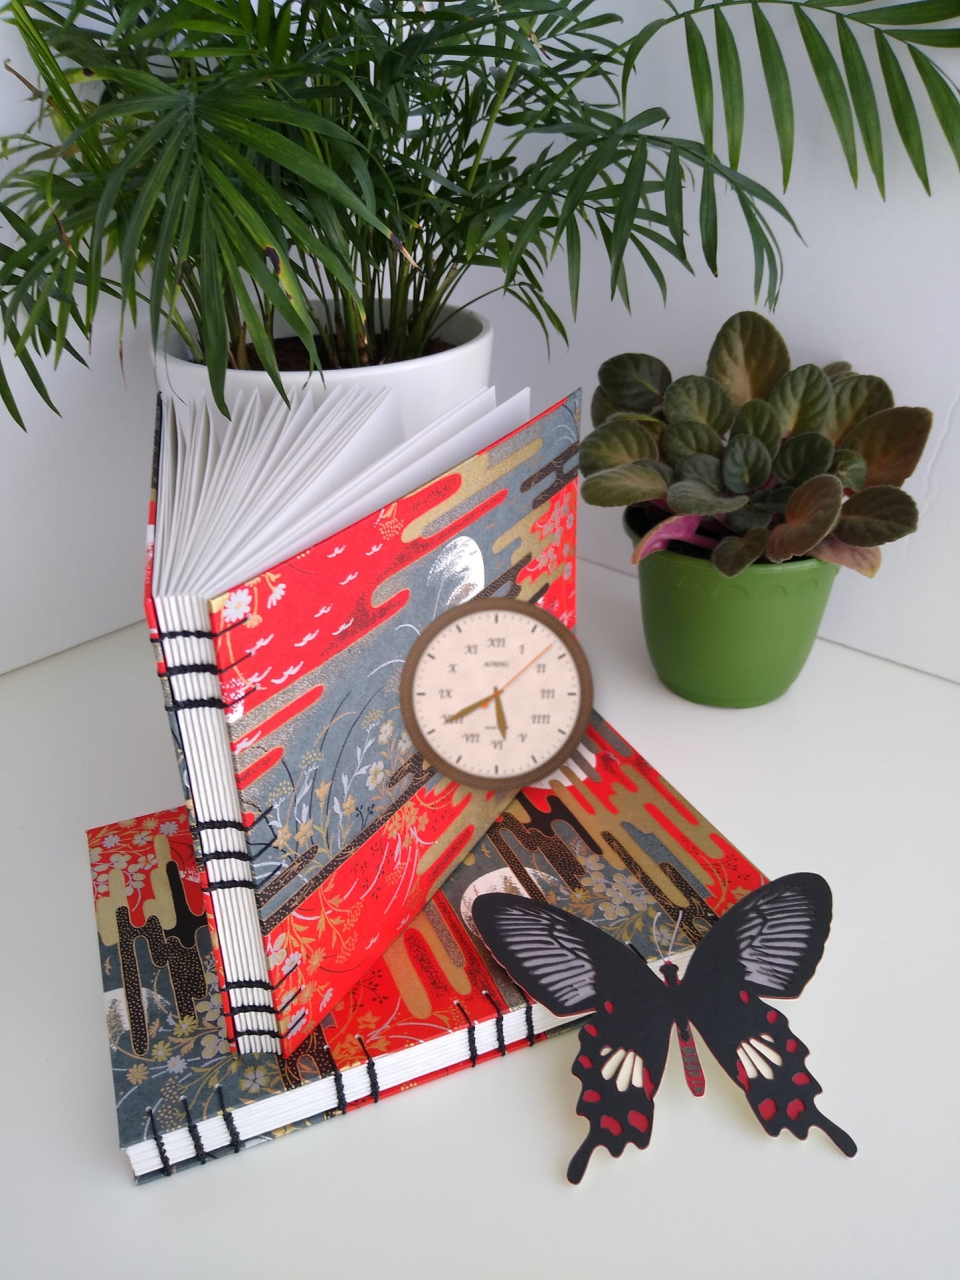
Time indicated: **5:40:08**
